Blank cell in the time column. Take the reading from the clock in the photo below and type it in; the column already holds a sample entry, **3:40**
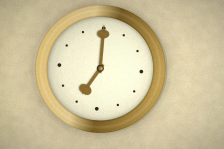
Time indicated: **7:00**
